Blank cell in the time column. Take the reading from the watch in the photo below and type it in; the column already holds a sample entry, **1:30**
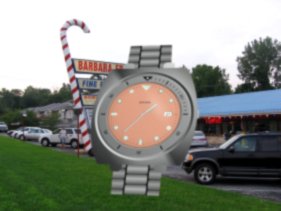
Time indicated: **1:37**
